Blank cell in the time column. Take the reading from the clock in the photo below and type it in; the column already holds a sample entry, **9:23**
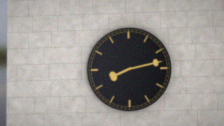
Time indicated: **8:13**
